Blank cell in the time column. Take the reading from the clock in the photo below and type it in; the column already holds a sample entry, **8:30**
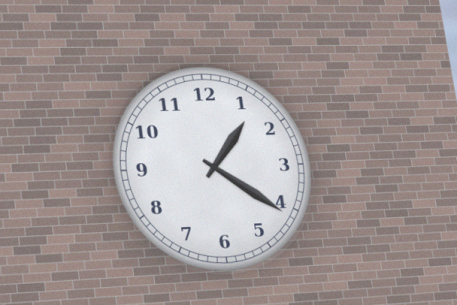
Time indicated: **1:21**
